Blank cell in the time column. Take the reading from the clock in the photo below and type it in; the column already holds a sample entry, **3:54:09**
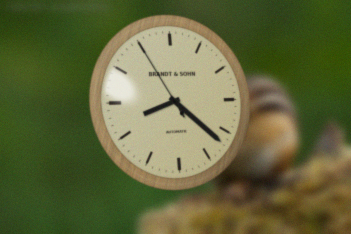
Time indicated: **8:21:55**
